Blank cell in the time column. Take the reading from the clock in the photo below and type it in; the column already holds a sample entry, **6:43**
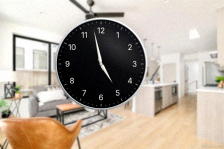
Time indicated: **4:58**
